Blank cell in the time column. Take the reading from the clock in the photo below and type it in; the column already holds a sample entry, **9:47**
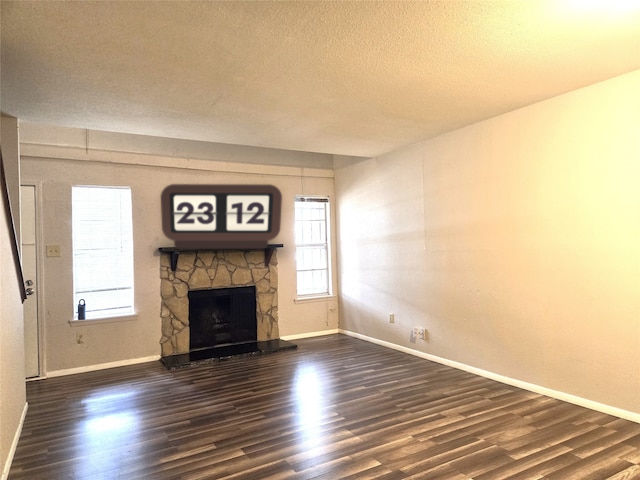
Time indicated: **23:12**
